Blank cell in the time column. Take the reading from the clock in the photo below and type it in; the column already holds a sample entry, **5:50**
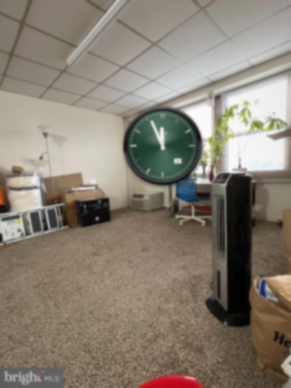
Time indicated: **11:56**
